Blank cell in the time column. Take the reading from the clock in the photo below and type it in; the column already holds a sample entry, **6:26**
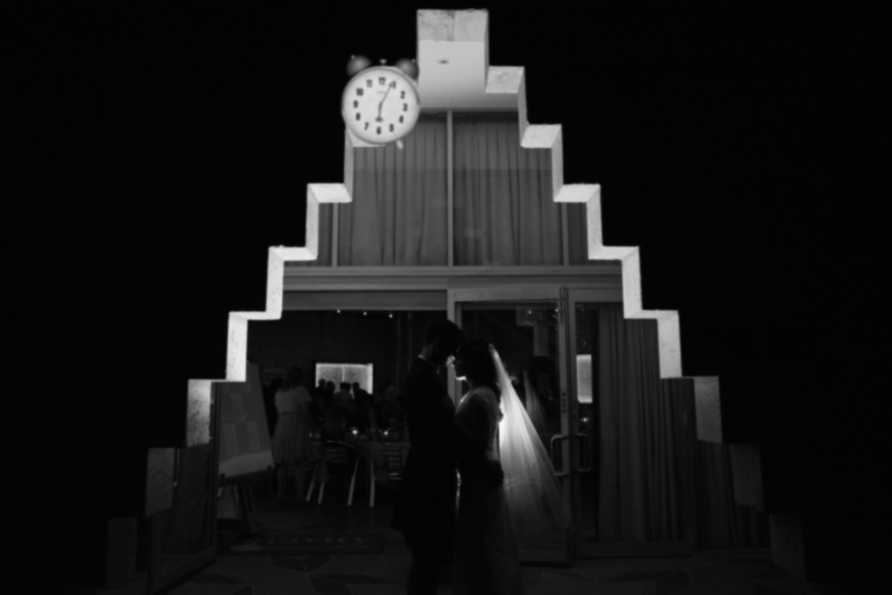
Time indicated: **6:04**
